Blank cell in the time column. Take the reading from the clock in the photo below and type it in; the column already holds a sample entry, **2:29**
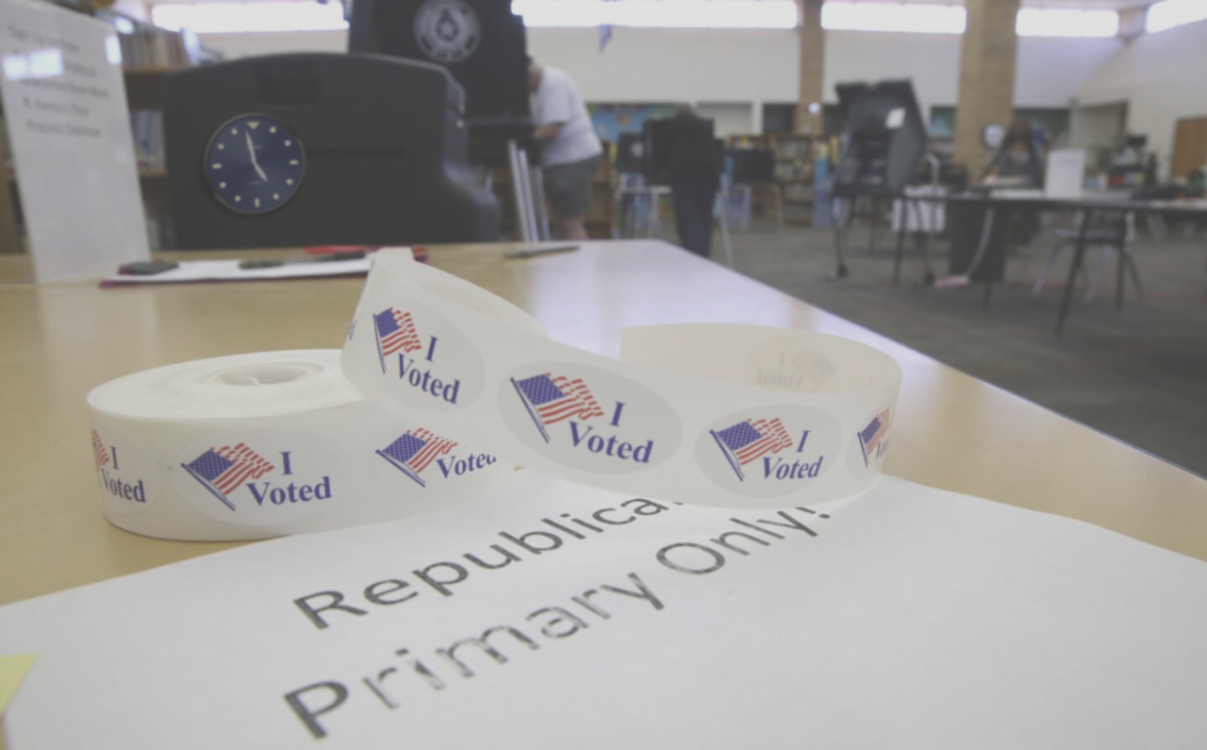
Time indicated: **4:58**
